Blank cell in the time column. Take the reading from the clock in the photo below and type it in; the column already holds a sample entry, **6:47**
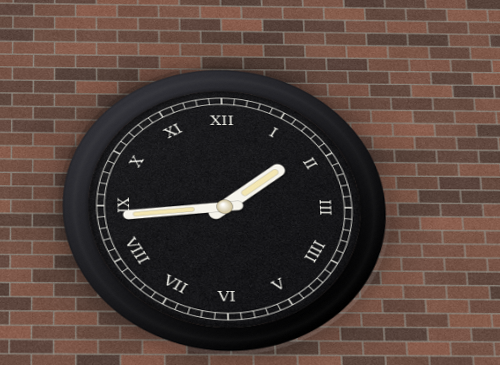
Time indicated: **1:44**
